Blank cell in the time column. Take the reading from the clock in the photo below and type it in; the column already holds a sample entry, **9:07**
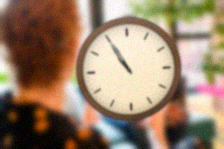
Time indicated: **10:55**
